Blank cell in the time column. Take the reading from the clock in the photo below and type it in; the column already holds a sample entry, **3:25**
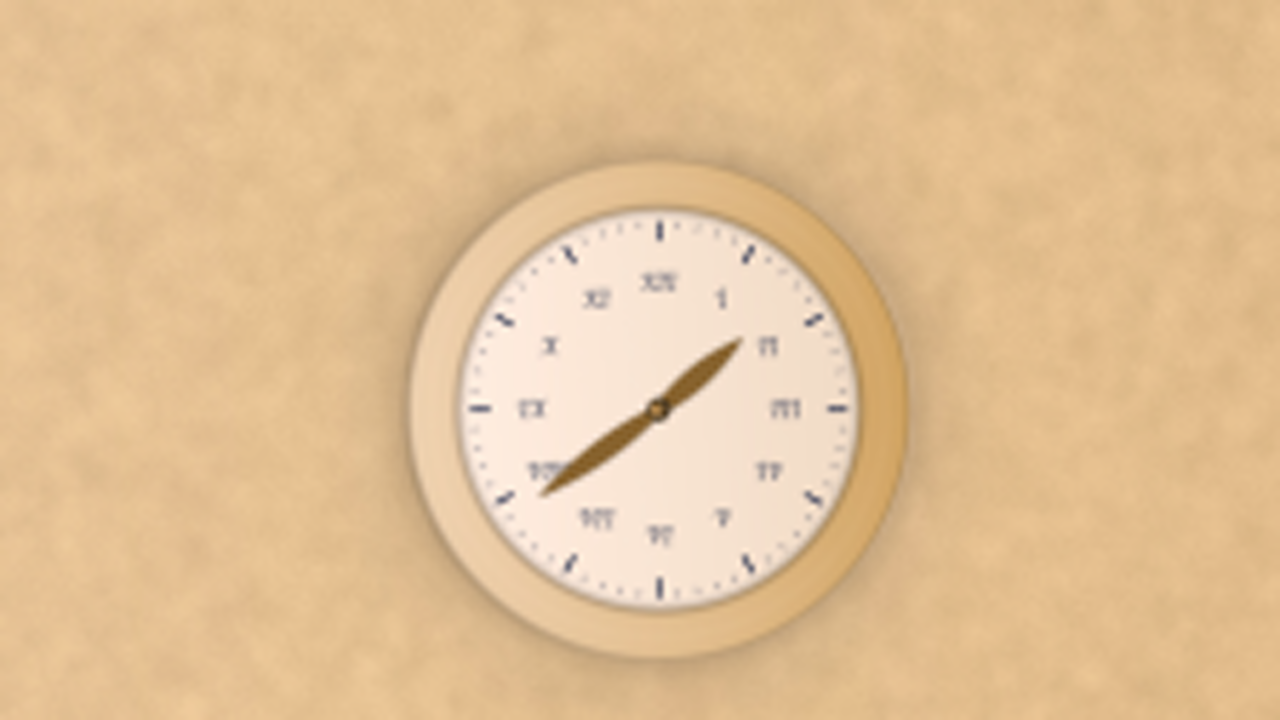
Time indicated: **1:39**
